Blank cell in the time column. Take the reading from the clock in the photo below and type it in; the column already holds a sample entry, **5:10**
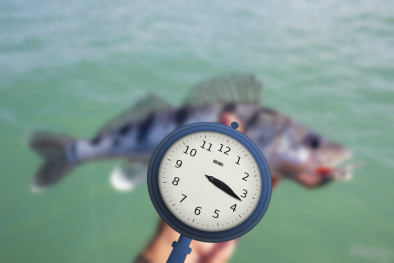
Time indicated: **3:17**
